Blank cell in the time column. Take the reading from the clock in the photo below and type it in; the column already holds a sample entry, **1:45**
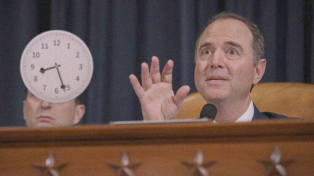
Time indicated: **8:27**
